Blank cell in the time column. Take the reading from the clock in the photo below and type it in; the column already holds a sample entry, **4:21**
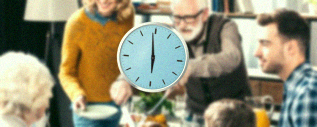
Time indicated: **5:59**
